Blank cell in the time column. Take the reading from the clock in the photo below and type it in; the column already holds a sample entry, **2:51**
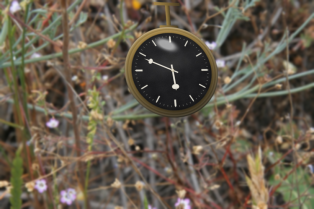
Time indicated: **5:49**
